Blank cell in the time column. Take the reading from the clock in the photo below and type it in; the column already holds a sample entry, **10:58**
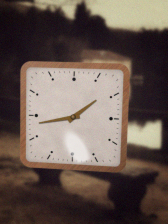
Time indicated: **1:43**
